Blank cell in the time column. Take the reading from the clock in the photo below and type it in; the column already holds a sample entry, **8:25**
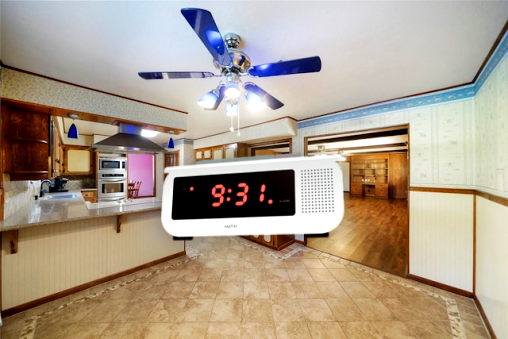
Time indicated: **9:31**
